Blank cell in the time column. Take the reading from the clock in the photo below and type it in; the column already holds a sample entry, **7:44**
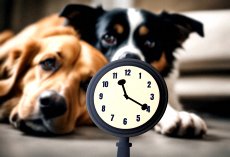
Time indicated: **11:20**
